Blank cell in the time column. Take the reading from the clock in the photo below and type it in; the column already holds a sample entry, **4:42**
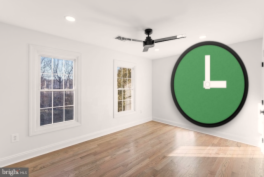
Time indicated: **3:00**
